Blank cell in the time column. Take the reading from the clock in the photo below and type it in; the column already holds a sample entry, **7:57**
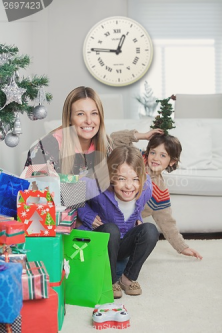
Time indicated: **12:46**
